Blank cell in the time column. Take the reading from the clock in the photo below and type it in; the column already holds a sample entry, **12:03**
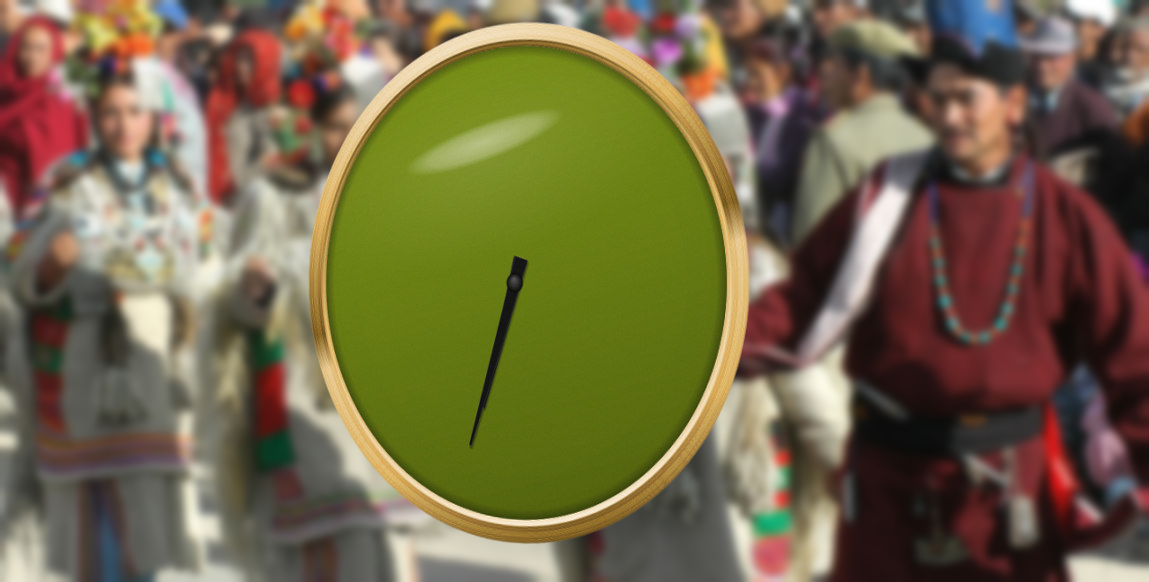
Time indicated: **6:33**
